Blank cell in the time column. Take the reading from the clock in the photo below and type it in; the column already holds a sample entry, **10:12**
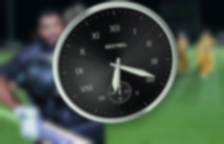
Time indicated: **6:19**
